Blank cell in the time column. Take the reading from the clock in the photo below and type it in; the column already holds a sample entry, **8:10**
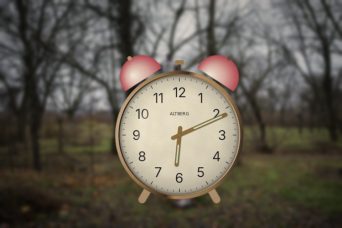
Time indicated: **6:11**
